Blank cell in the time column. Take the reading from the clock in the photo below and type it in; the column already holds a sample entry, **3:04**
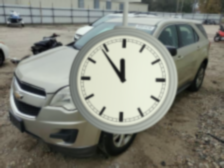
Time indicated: **11:54**
